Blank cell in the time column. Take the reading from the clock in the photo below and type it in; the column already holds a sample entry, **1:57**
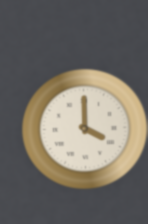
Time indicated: **4:00**
